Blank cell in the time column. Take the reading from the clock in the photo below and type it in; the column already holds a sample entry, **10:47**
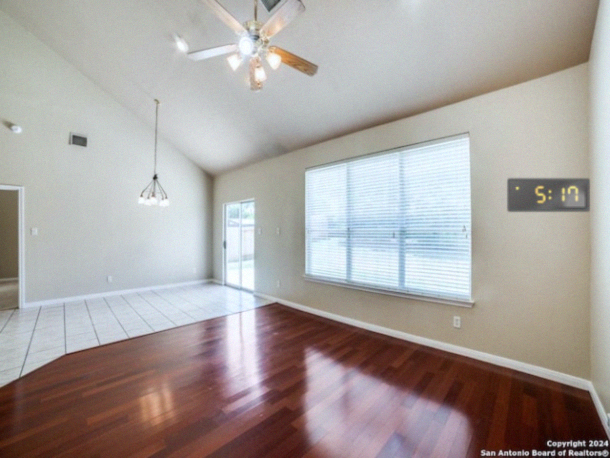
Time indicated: **5:17**
